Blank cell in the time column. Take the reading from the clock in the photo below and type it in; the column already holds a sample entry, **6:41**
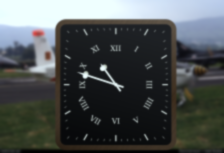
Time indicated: **10:48**
